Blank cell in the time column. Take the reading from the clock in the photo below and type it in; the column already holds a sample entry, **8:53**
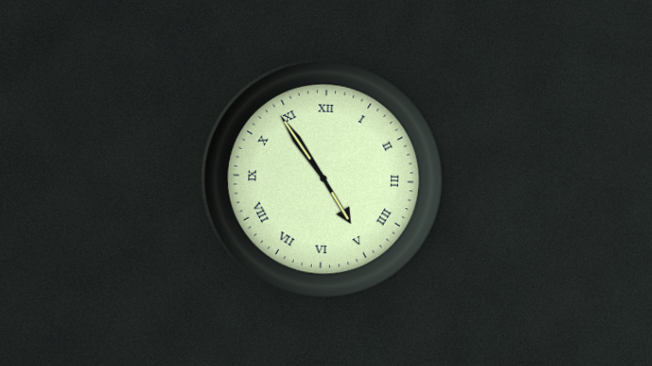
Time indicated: **4:54**
